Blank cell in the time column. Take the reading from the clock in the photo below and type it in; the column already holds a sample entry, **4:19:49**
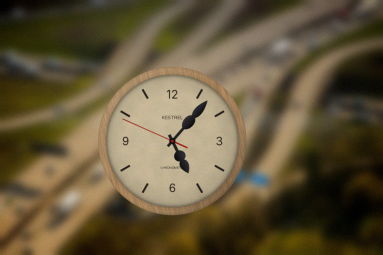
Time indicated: **5:06:49**
